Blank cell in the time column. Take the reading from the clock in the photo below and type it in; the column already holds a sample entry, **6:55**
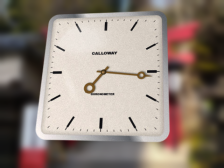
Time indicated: **7:16**
